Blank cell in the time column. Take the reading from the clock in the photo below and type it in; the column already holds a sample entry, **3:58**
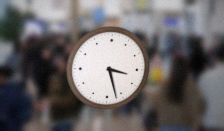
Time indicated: **3:27**
